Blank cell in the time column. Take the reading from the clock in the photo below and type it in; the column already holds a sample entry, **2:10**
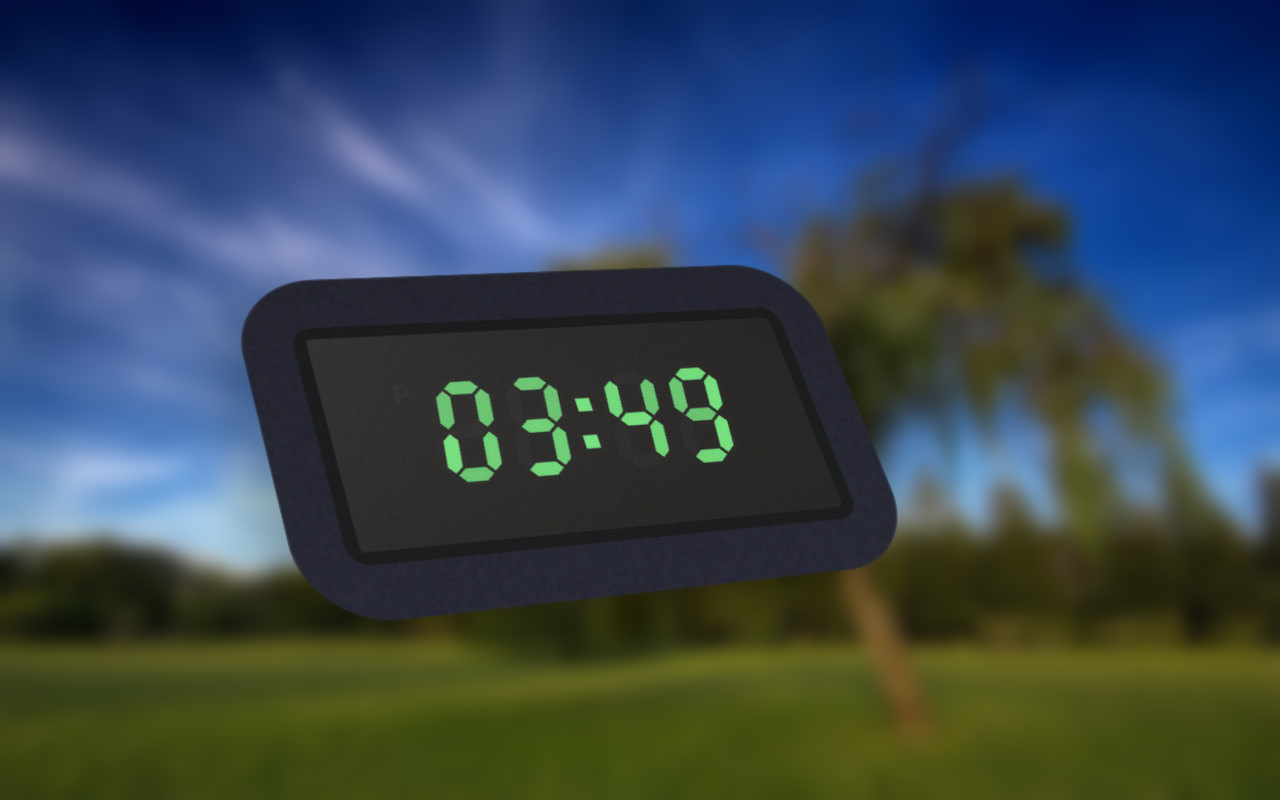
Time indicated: **3:49**
